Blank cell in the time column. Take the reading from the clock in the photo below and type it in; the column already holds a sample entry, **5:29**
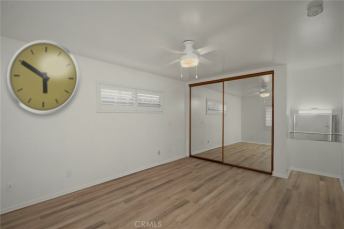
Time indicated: **5:50**
